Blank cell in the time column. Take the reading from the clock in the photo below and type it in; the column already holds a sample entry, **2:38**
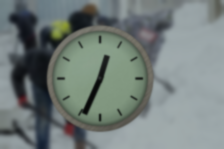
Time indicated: **12:34**
